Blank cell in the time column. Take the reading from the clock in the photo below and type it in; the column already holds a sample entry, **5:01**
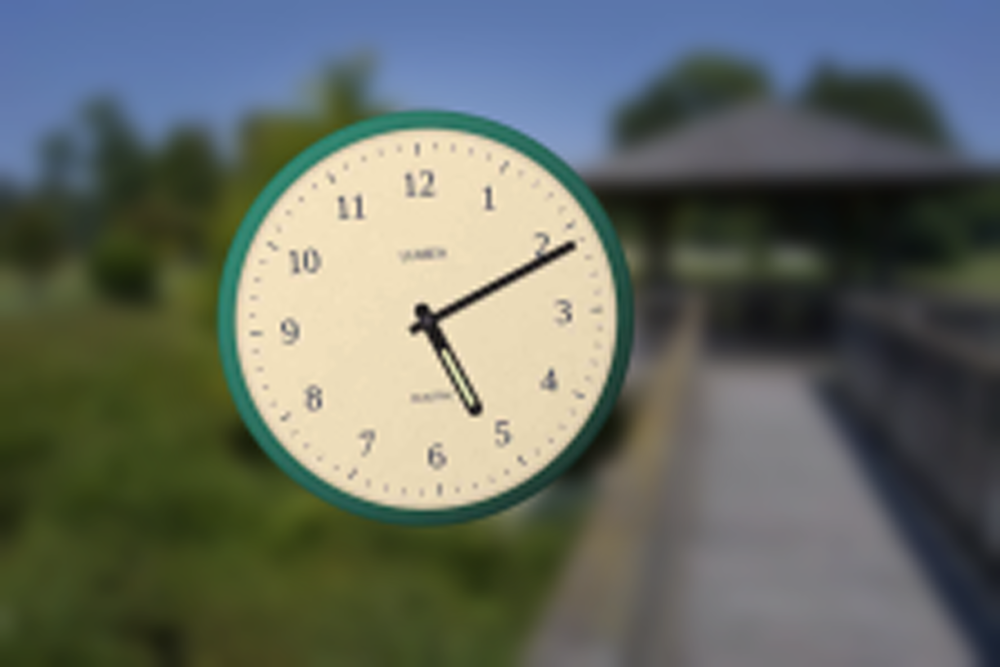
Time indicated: **5:11**
